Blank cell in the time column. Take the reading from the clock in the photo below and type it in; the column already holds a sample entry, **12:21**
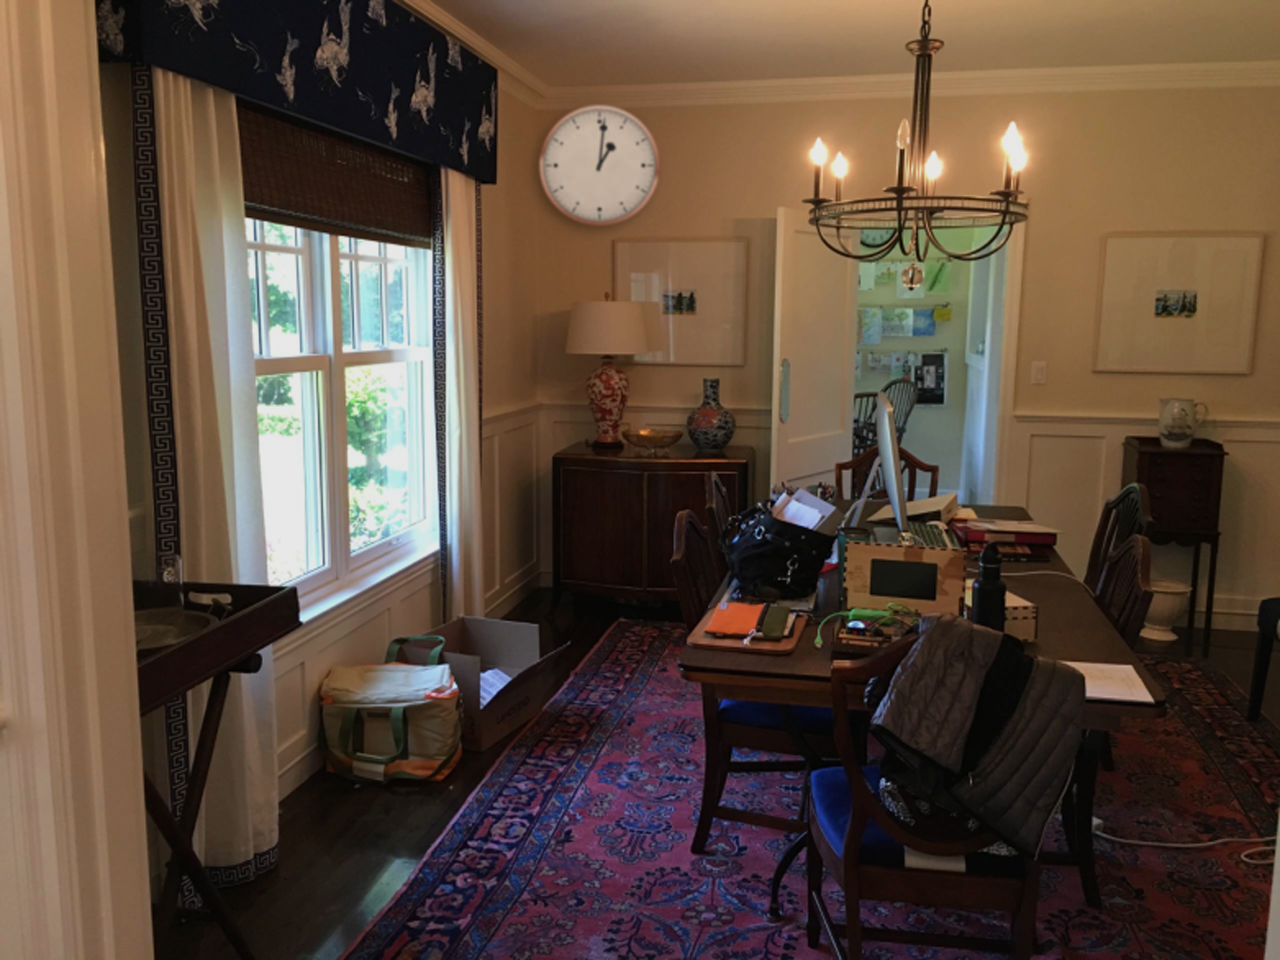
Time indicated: **1:01**
